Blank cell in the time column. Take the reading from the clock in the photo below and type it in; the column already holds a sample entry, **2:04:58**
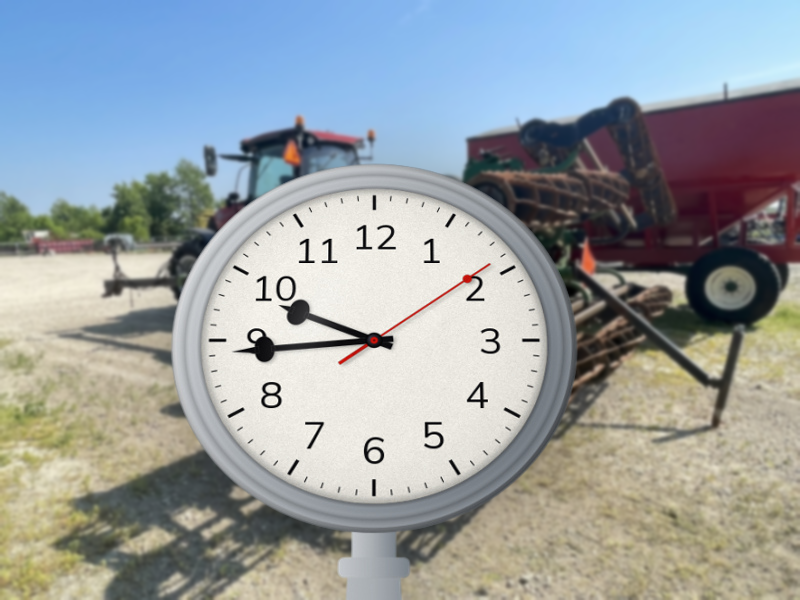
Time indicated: **9:44:09**
